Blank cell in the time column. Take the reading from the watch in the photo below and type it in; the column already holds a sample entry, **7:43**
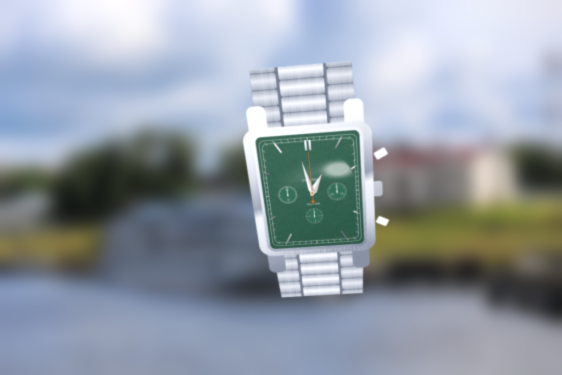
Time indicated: **12:58**
